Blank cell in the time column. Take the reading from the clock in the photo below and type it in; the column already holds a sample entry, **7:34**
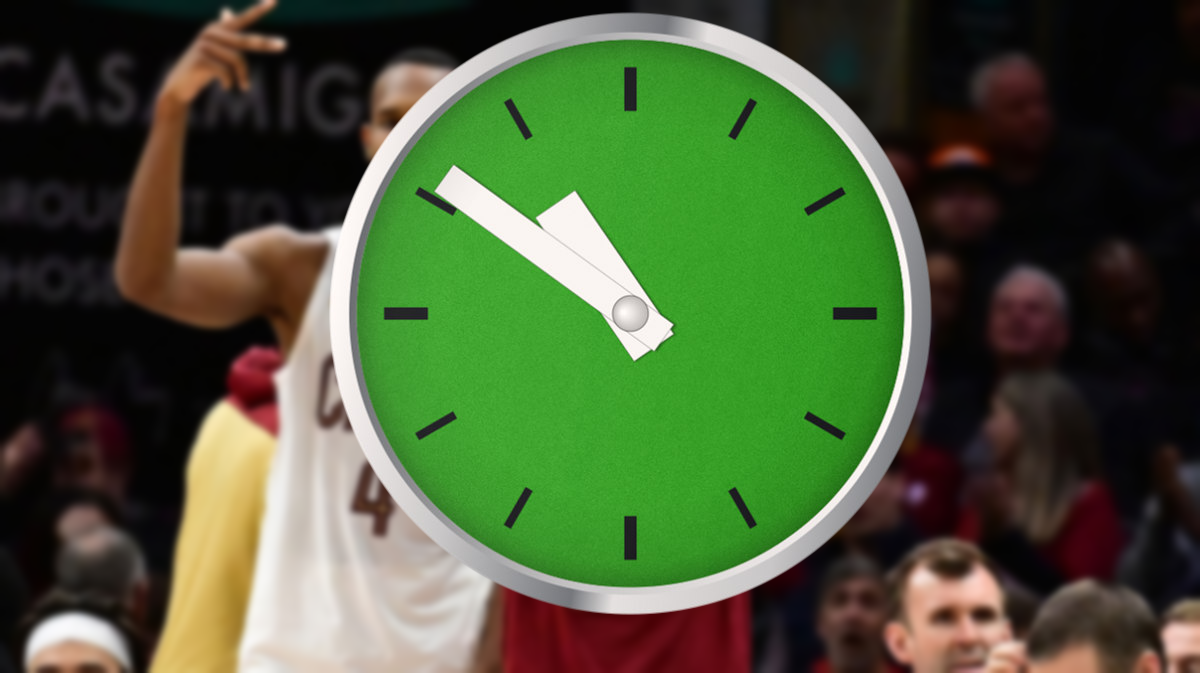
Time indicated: **10:51**
